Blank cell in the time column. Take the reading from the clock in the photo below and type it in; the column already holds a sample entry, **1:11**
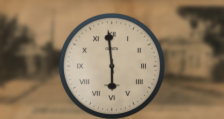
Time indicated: **5:59**
